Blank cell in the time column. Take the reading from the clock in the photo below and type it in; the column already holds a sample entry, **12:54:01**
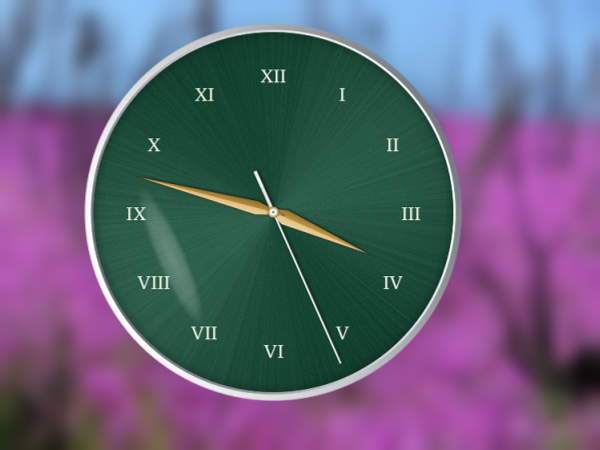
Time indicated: **3:47:26**
